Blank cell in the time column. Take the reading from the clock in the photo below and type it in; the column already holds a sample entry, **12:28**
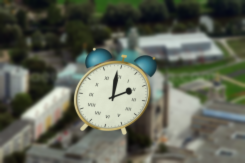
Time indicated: **1:59**
